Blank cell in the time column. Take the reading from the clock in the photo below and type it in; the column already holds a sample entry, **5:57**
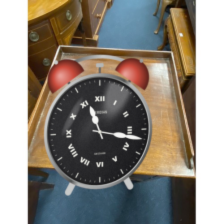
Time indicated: **11:17**
